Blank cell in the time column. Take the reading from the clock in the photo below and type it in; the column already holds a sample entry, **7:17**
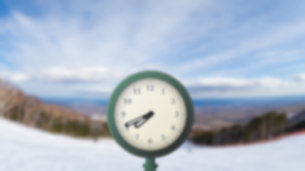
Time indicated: **7:41**
